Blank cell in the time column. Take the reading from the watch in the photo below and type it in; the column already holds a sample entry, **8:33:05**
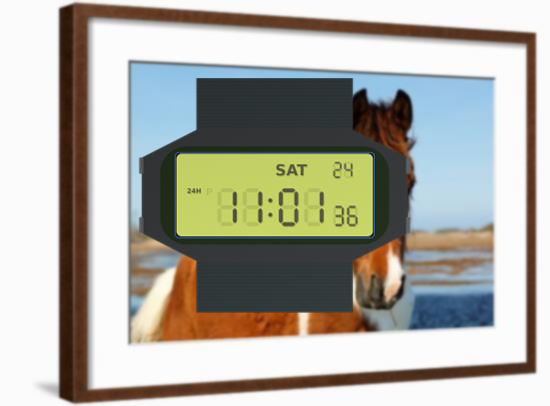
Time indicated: **11:01:36**
